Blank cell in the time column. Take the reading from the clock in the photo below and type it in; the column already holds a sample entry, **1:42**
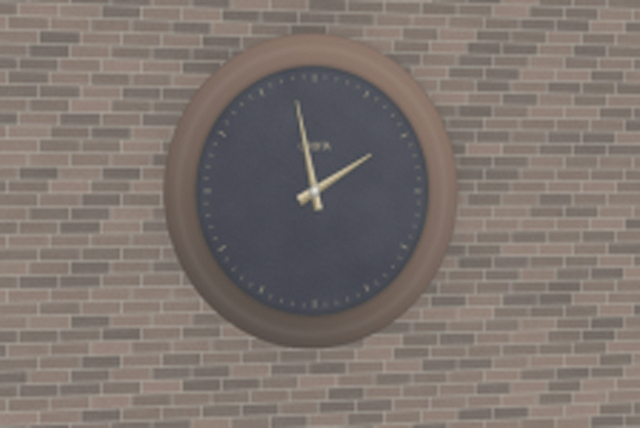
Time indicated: **1:58**
